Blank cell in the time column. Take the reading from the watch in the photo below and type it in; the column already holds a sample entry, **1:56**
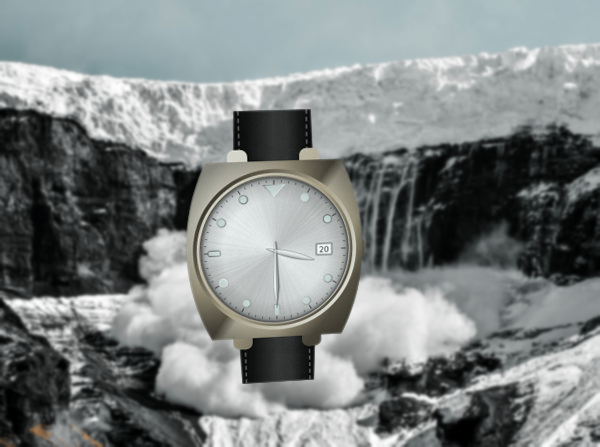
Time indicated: **3:30**
